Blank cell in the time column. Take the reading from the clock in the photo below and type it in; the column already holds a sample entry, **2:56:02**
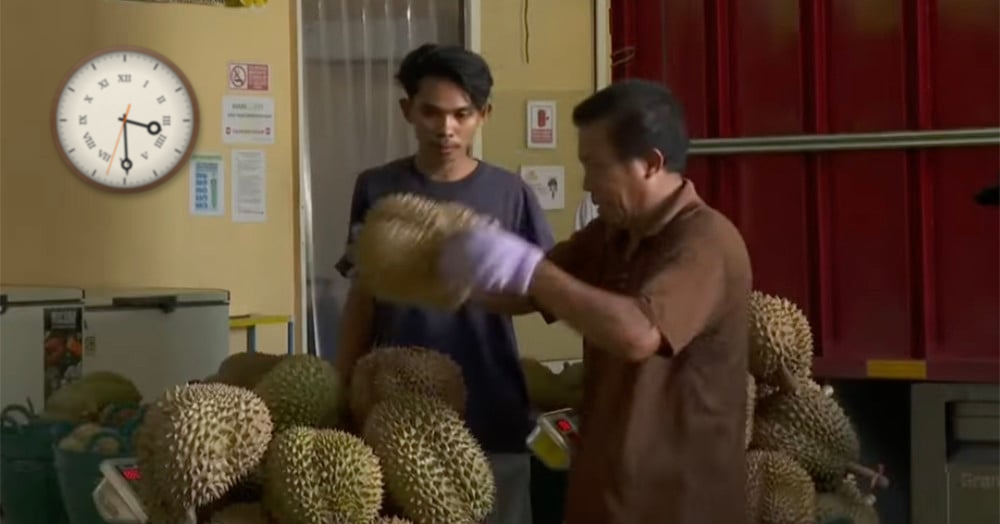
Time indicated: **3:29:33**
